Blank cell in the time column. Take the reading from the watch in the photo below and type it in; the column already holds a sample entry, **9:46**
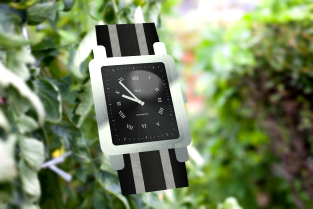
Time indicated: **9:54**
